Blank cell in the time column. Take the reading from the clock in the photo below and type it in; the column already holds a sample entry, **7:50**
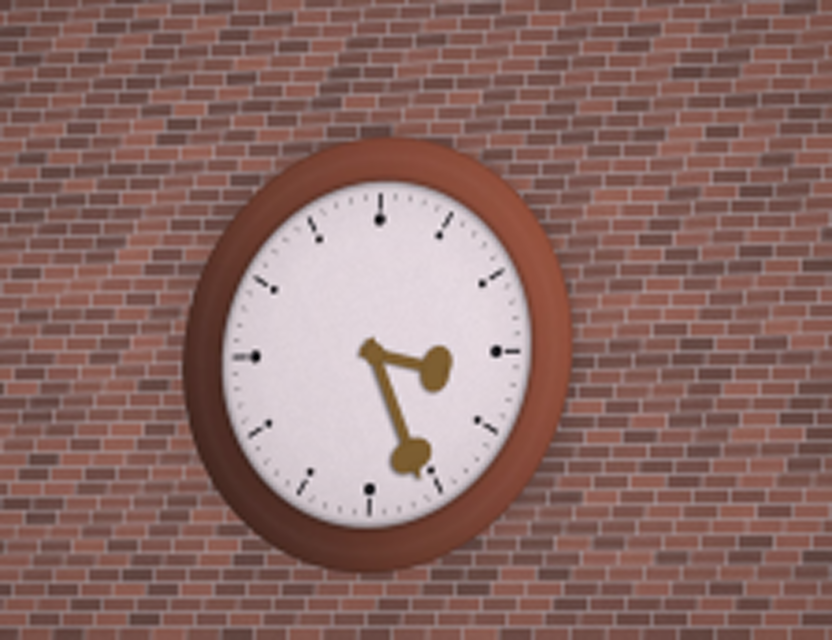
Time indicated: **3:26**
